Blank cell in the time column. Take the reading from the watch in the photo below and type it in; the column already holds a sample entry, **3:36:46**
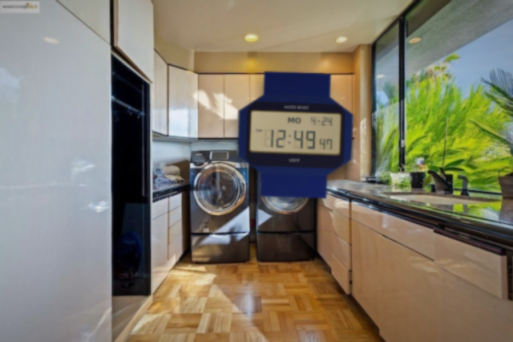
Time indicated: **12:49:47**
